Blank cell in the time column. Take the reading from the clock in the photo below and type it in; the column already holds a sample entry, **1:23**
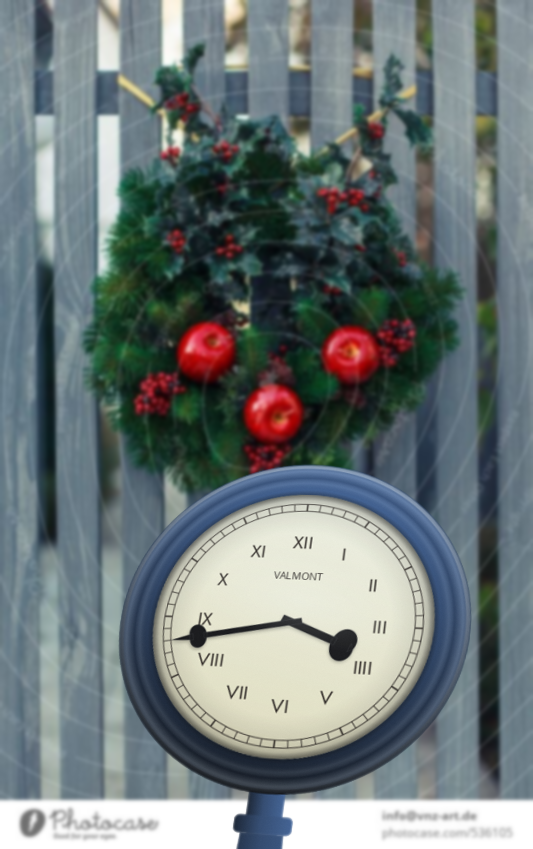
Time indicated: **3:43**
